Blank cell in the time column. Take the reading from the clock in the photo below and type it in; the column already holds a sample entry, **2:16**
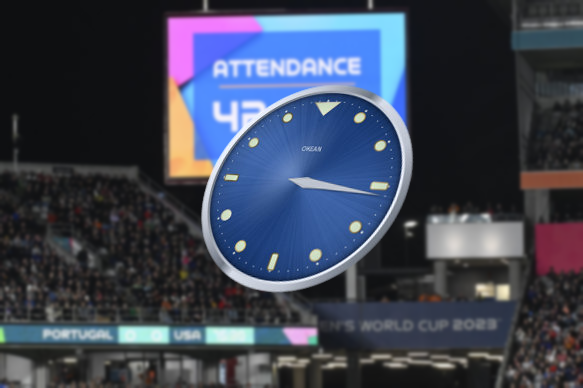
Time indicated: **3:16**
